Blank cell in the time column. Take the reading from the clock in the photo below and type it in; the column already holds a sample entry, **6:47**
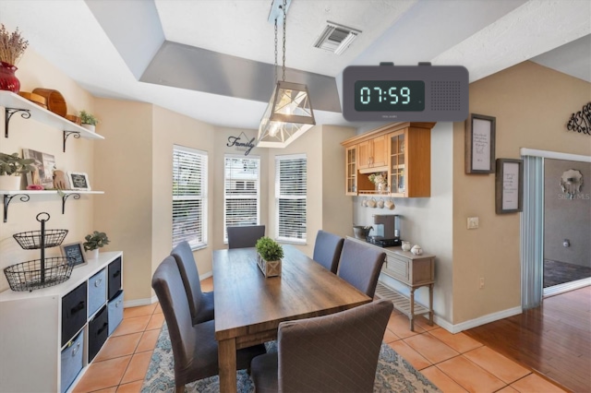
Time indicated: **7:59**
